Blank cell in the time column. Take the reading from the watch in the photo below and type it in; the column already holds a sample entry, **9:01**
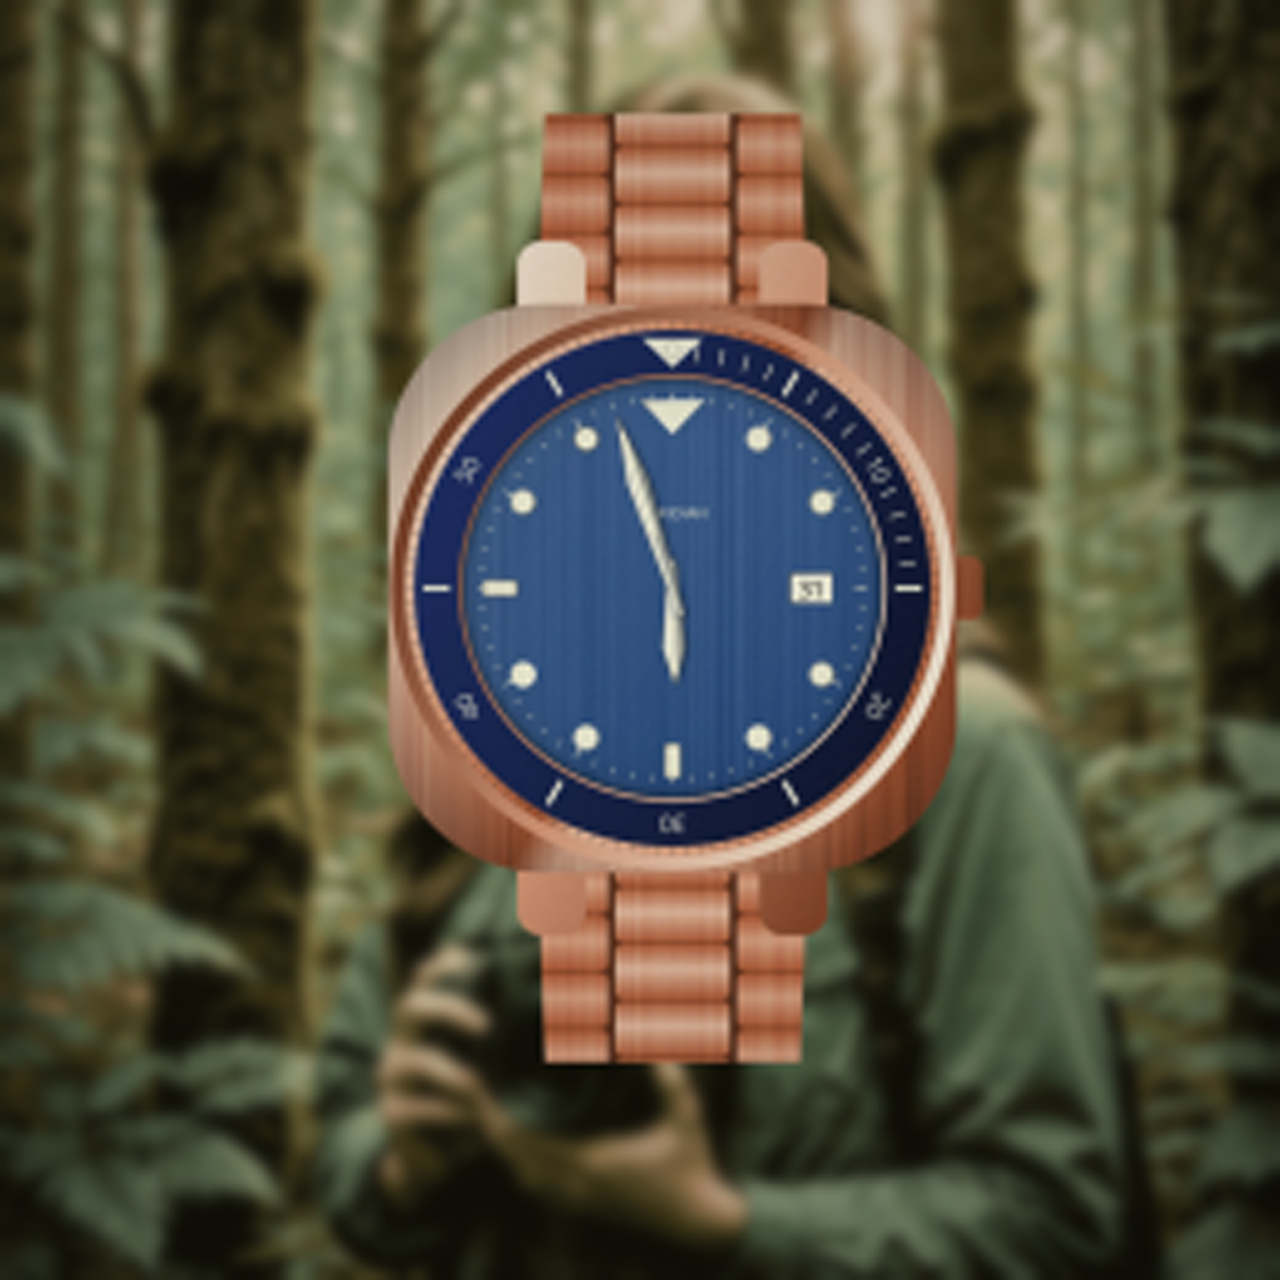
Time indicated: **5:57**
